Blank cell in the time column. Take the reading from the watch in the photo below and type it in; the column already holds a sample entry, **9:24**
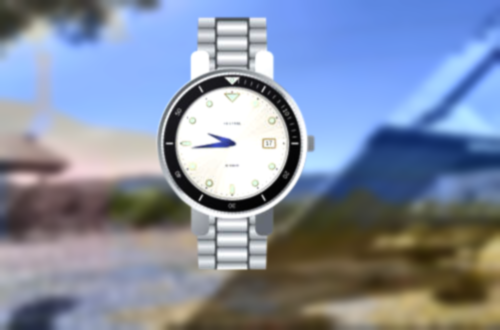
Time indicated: **9:44**
